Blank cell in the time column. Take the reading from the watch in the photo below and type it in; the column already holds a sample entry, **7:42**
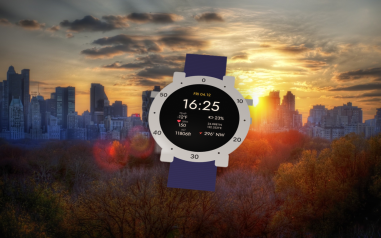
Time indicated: **16:25**
